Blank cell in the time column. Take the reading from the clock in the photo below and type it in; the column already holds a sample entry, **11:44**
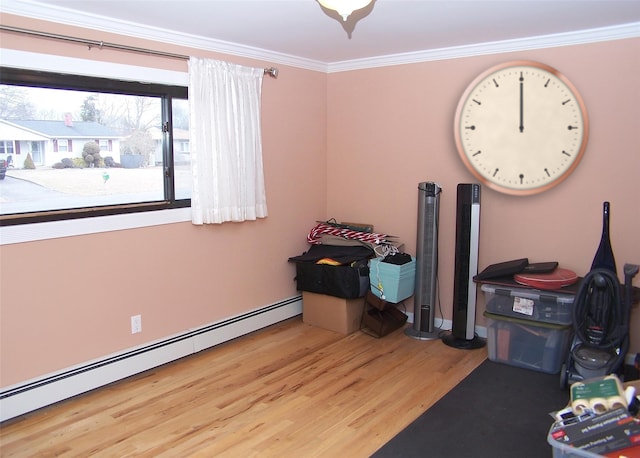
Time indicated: **12:00**
